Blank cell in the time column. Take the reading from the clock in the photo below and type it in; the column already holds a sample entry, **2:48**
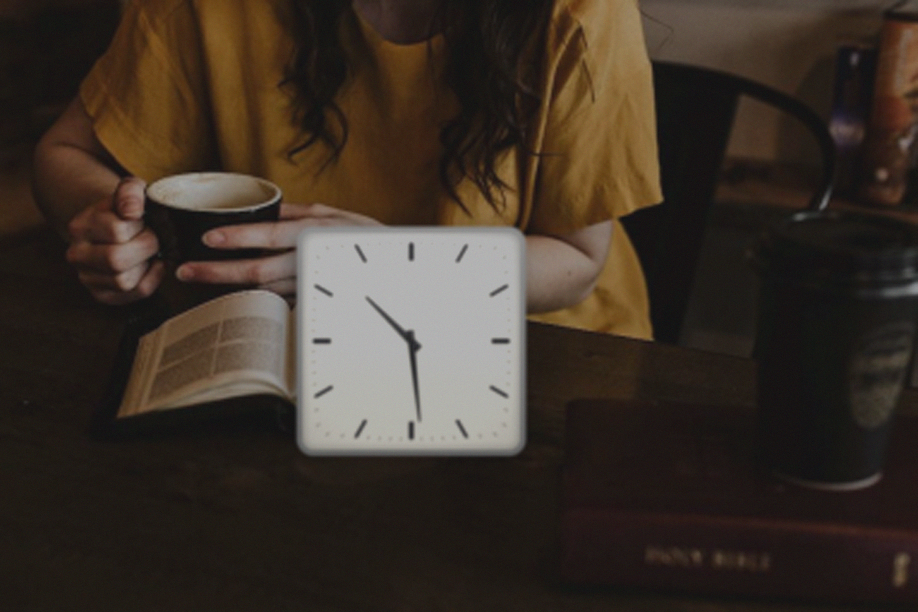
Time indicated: **10:29**
